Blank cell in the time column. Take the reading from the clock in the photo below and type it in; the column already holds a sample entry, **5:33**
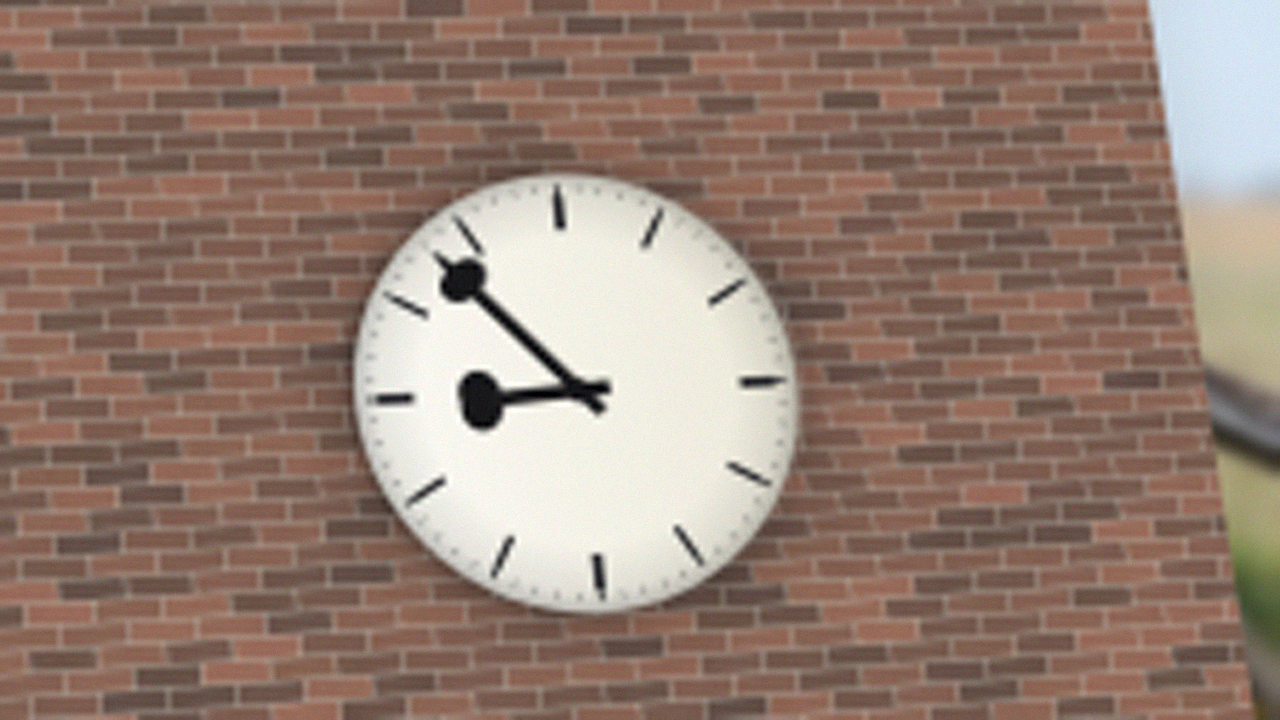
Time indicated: **8:53**
